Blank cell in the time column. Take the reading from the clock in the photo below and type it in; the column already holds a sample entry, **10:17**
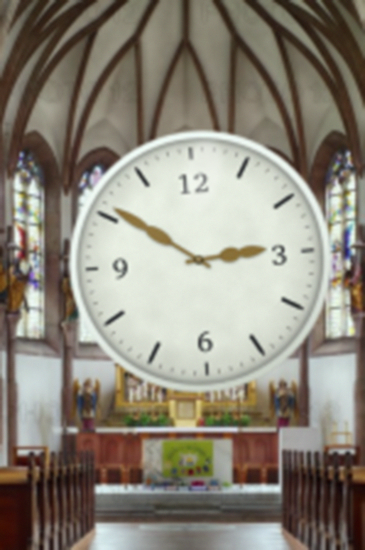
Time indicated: **2:51**
